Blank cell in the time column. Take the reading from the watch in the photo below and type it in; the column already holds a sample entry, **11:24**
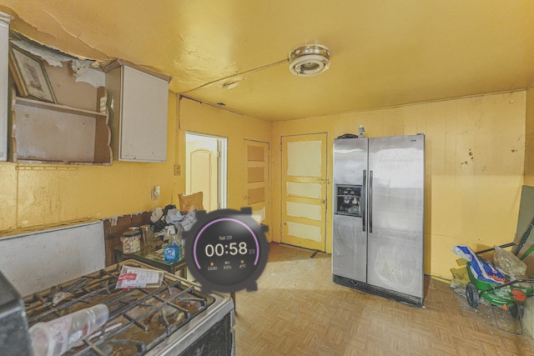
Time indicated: **0:58**
